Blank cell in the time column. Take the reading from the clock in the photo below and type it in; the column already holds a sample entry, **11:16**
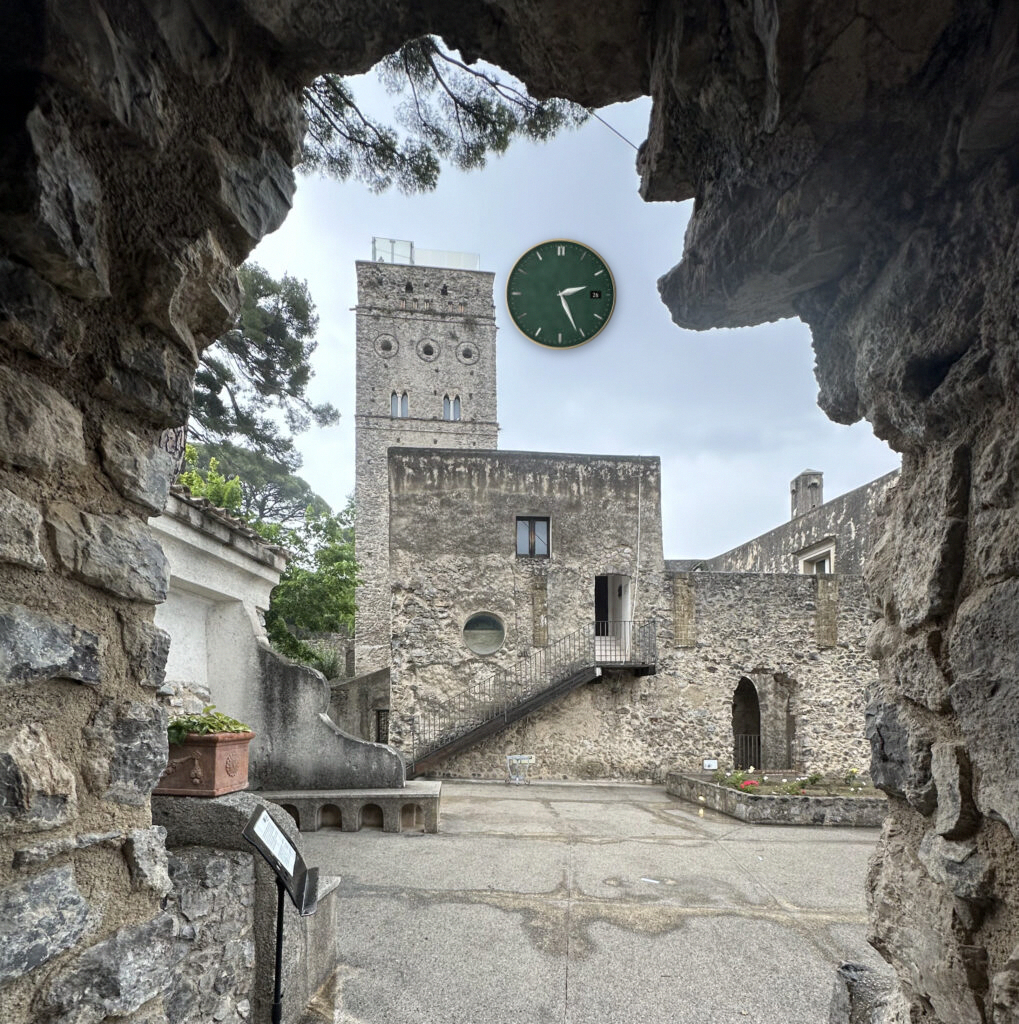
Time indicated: **2:26**
